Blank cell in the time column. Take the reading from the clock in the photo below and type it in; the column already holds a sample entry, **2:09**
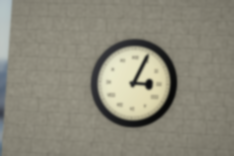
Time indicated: **3:04**
